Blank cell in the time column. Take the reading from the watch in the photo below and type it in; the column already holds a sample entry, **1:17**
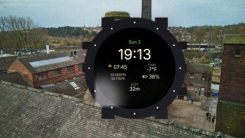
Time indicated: **19:13**
